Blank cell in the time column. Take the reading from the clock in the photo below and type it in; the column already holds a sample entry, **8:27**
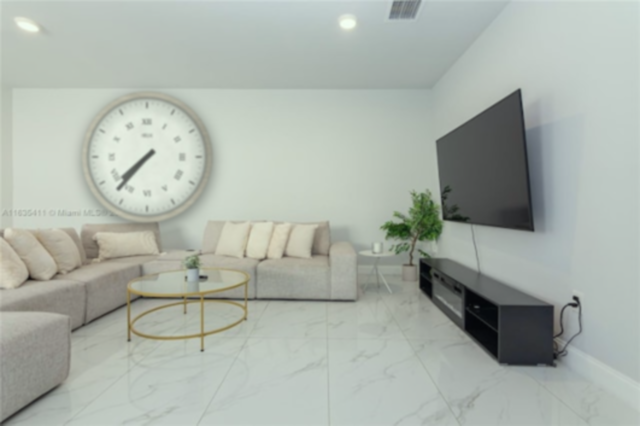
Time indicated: **7:37**
